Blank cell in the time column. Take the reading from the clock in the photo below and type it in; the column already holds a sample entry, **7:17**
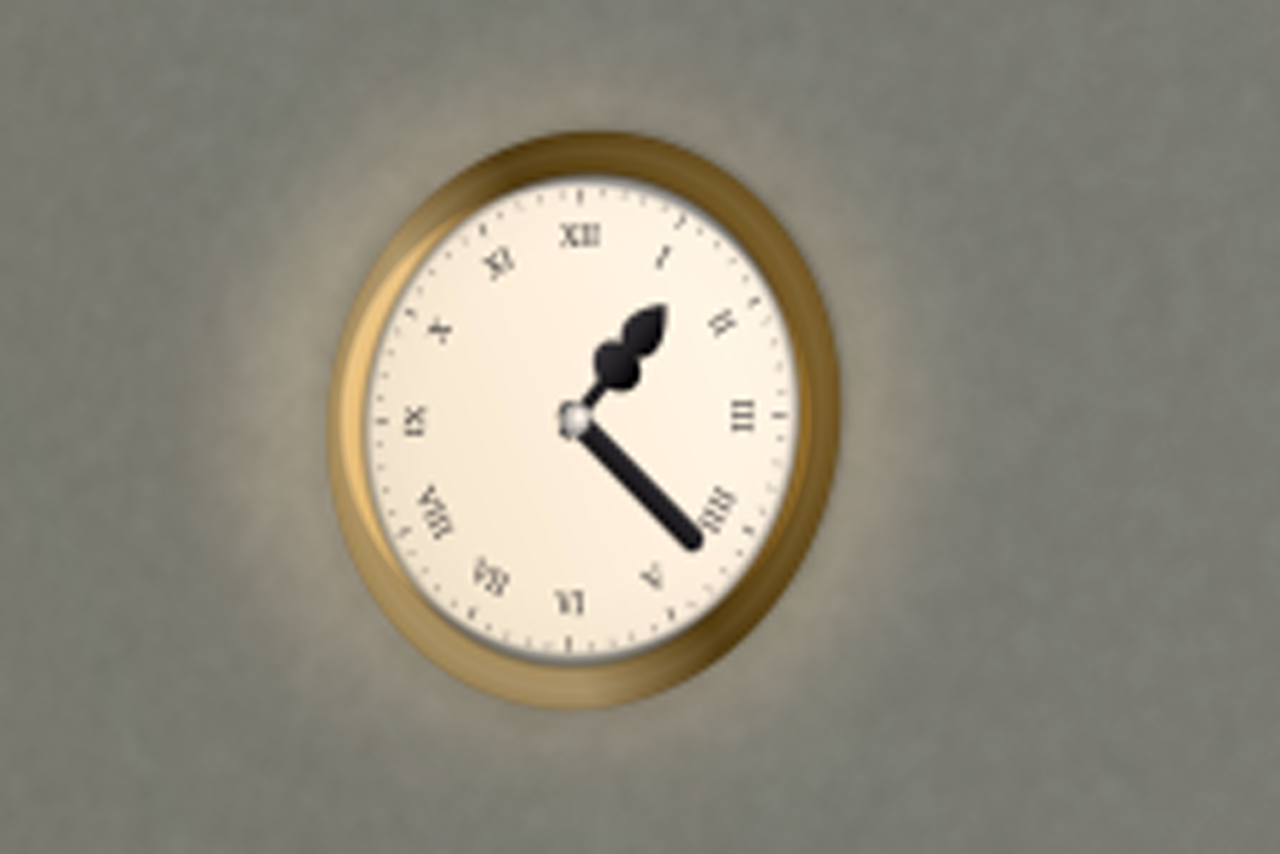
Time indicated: **1:22**
